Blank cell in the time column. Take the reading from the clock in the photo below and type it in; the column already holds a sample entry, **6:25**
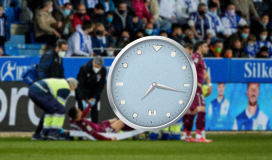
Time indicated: **7:17**
